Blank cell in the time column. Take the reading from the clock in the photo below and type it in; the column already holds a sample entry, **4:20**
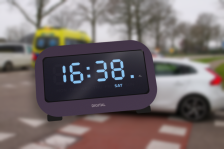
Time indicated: **16:38**
